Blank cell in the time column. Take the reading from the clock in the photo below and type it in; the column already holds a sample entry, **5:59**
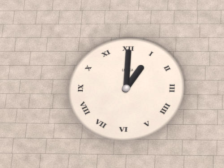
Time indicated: **1:00**
